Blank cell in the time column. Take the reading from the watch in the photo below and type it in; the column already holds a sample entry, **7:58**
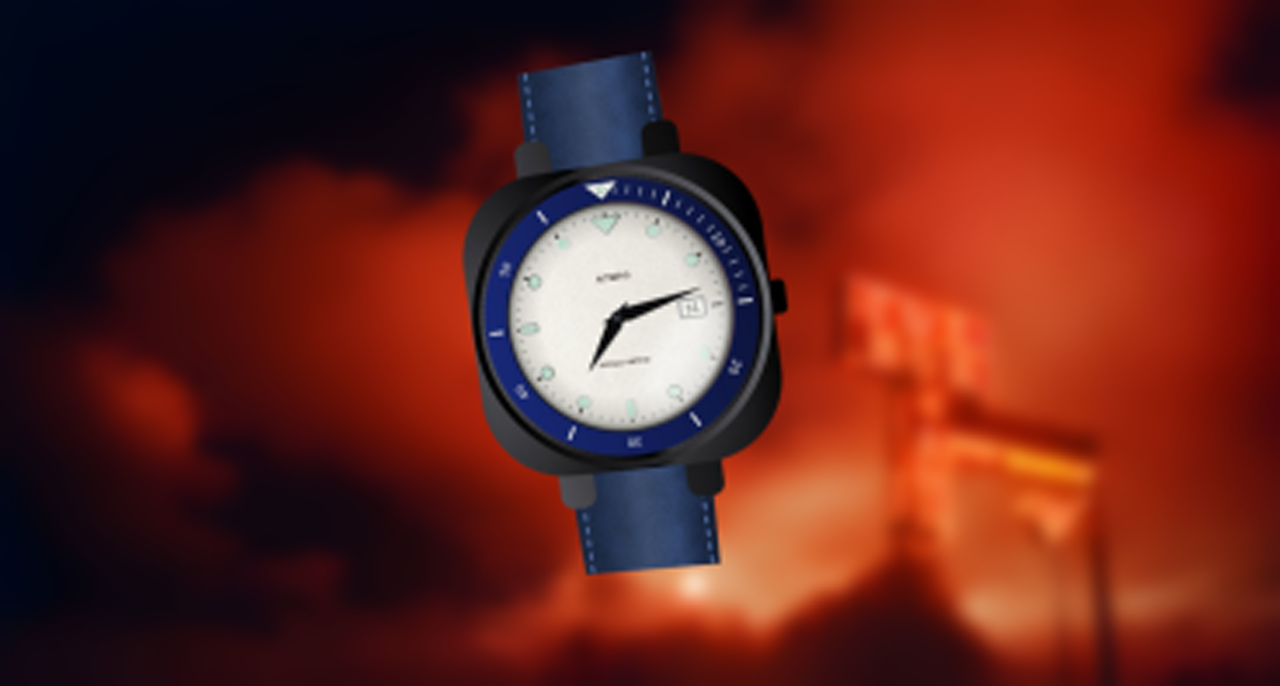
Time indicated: **7:13**
